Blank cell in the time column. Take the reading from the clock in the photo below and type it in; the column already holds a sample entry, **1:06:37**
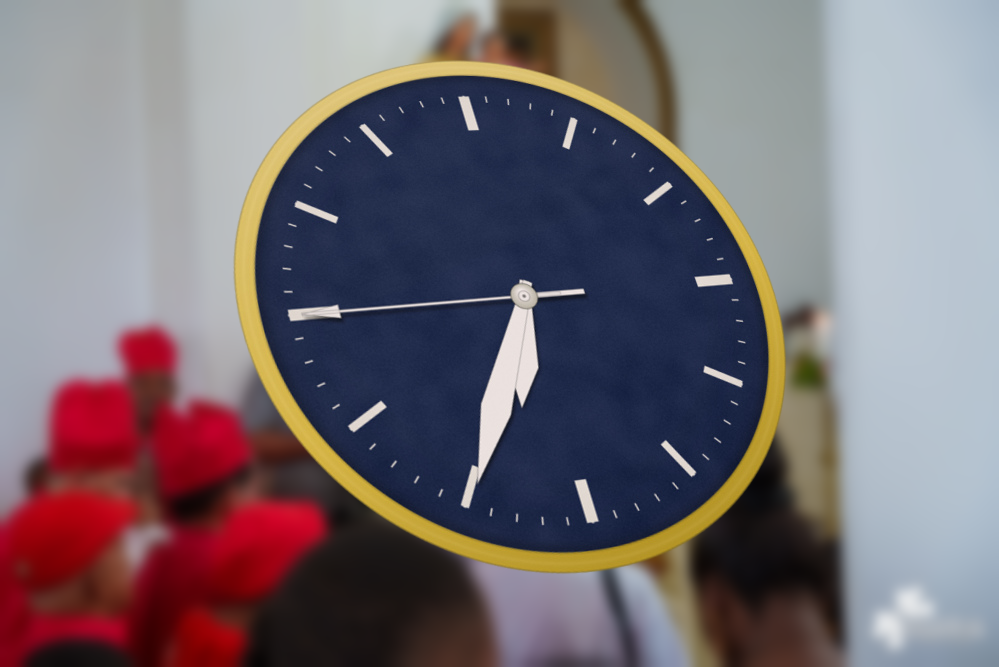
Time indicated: **6:34:45**
